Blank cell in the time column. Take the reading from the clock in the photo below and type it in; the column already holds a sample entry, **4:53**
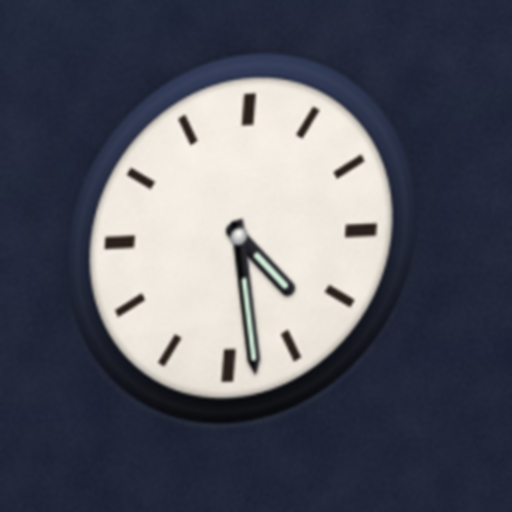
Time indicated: **4:28**
